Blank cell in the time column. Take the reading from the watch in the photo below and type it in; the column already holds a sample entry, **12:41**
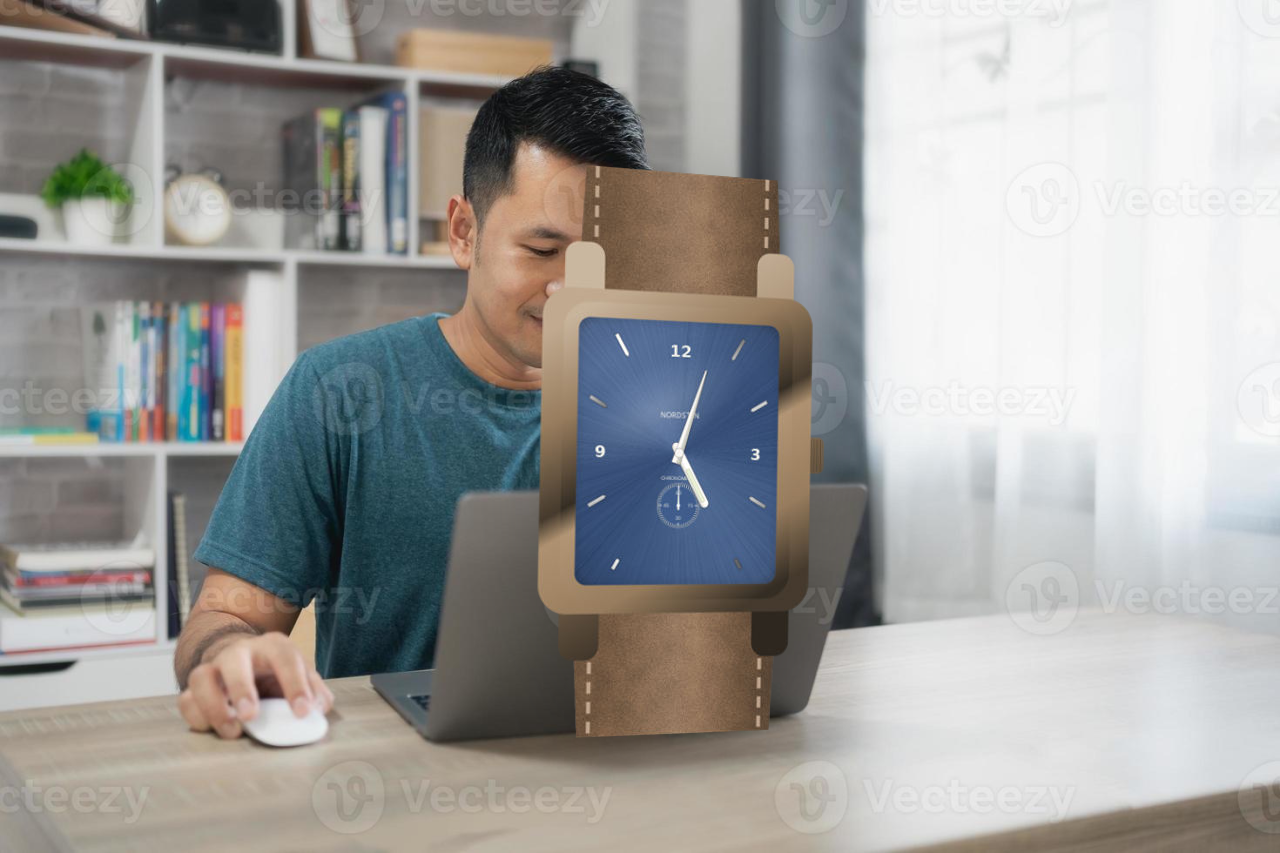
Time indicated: **5:03**
